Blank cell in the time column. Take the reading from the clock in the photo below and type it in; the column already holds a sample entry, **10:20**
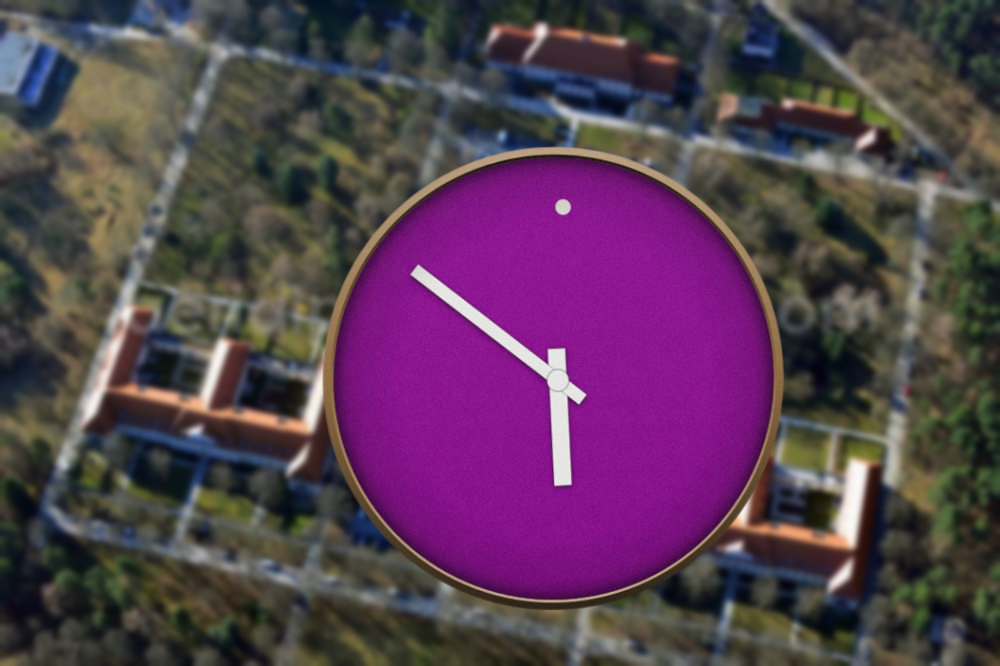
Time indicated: **5:51**
